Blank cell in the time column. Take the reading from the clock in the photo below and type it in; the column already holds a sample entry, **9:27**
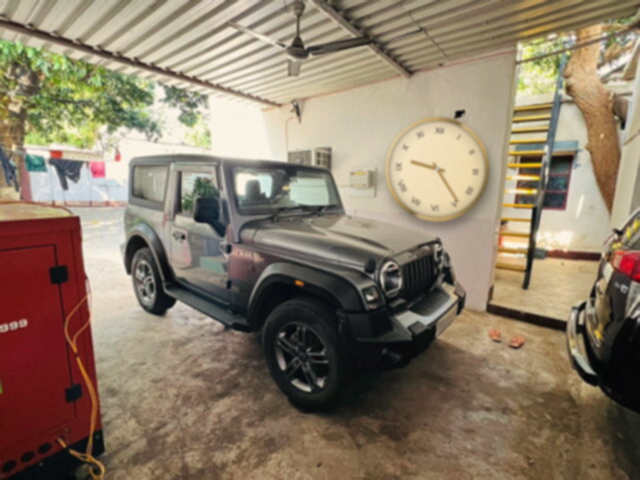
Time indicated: **9:24**
